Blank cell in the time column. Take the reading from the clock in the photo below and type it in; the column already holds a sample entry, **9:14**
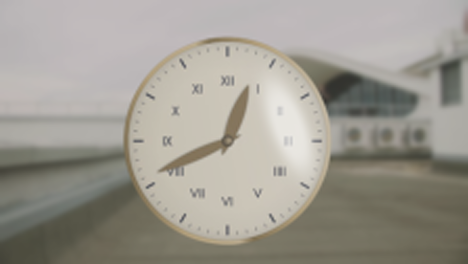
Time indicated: **12:41**
